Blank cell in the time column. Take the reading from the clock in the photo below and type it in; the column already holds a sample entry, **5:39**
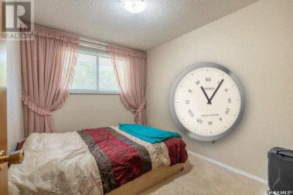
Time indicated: **11:06**
